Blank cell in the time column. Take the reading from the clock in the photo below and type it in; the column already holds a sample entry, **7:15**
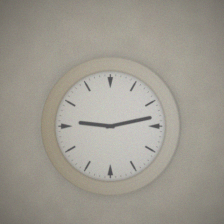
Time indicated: **9:13**
